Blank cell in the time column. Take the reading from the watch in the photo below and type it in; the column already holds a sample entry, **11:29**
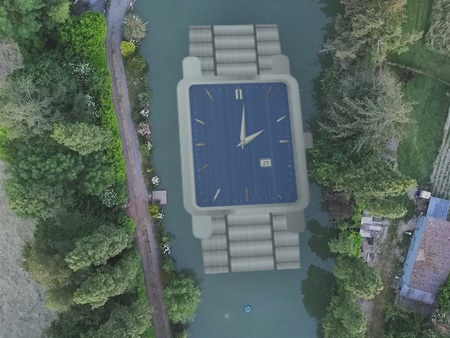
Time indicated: **2:01**
